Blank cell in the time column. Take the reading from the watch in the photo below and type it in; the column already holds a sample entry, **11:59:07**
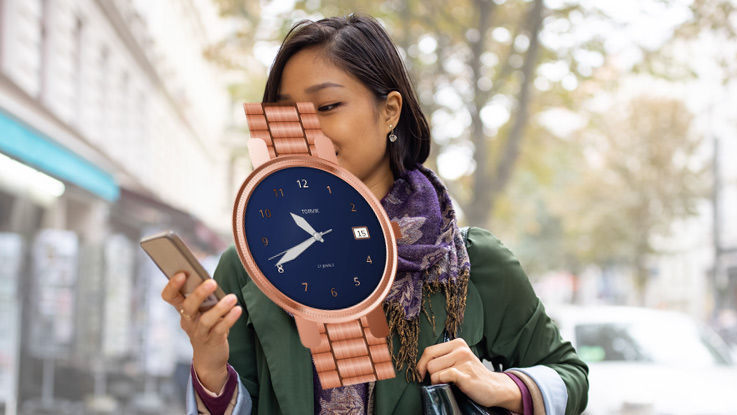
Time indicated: **10:40:42**
